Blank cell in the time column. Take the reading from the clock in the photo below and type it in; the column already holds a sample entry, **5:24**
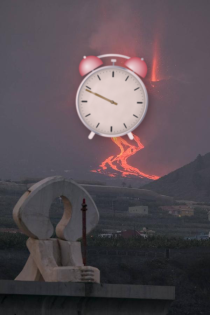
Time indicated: **9:49**
